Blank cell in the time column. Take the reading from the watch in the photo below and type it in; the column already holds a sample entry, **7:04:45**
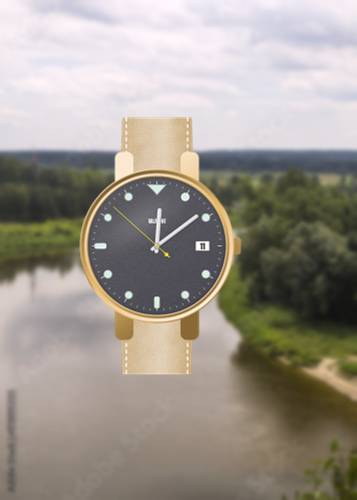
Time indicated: **12:08:52**
